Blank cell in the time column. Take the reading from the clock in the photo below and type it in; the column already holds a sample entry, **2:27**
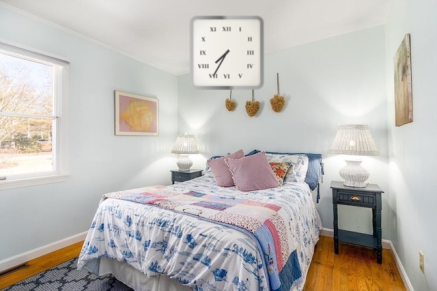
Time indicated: **7:35**
